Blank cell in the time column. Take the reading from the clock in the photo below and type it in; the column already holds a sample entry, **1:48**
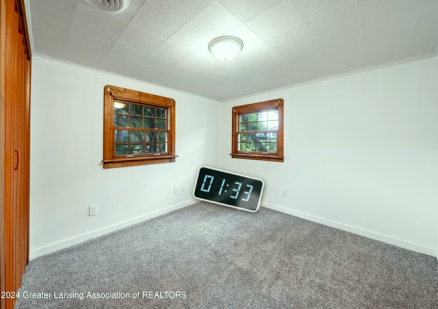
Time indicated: **1:33**
